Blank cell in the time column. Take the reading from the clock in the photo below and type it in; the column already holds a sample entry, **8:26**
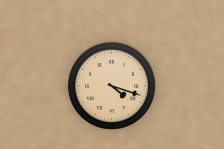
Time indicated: **4:18**
